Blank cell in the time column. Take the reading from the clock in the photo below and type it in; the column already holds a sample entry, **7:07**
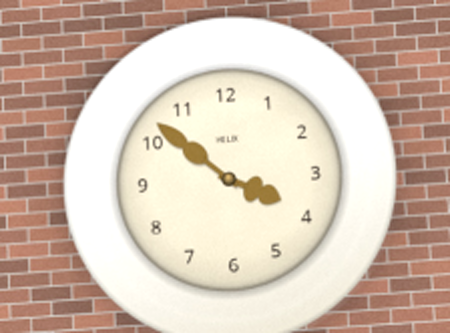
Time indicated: **3:52**
